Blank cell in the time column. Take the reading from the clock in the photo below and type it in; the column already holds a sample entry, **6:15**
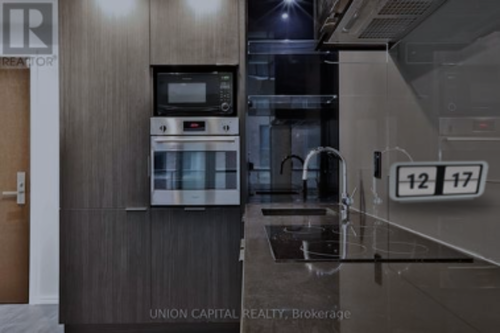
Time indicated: **12:17**
